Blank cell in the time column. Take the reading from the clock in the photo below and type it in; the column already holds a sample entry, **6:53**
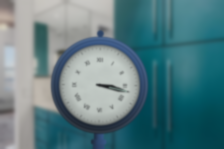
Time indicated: **3:17**
